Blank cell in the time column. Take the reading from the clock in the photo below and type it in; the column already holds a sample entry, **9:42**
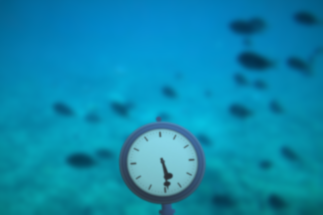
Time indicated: **5:29**
